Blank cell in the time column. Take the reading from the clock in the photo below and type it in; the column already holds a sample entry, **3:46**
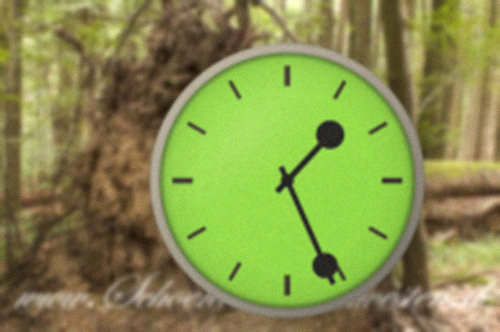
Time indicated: **1:26**
